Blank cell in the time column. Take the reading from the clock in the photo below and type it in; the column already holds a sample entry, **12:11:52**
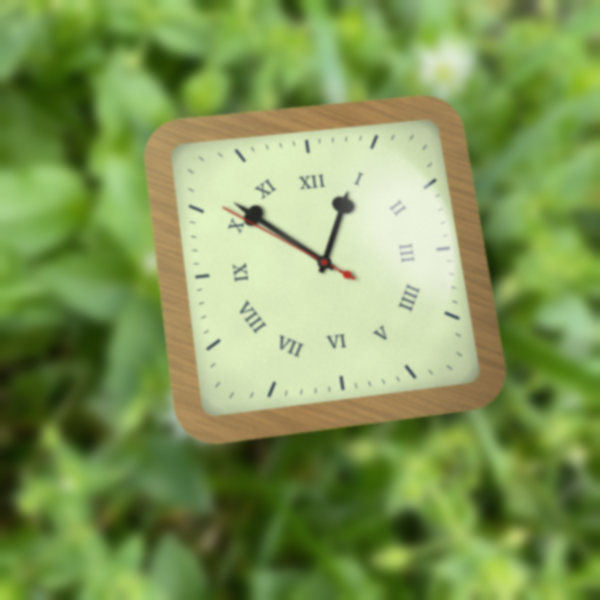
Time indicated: **12:51:51**
